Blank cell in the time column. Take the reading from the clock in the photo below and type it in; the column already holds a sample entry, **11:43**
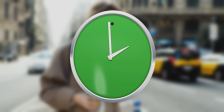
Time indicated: **1:59**
